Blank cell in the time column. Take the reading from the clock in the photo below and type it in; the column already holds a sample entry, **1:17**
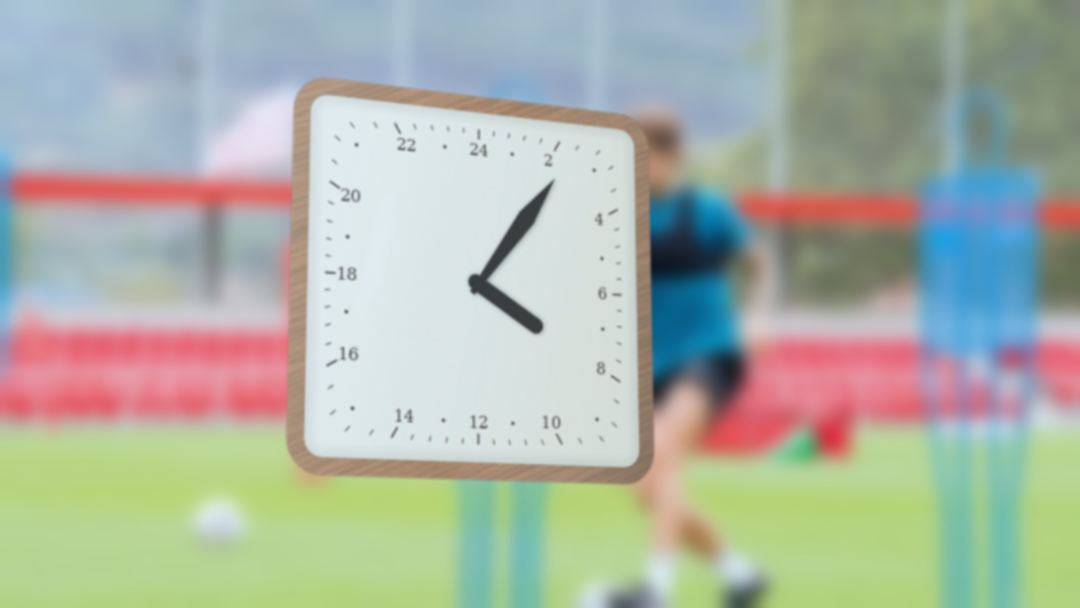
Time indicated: **8:06**
